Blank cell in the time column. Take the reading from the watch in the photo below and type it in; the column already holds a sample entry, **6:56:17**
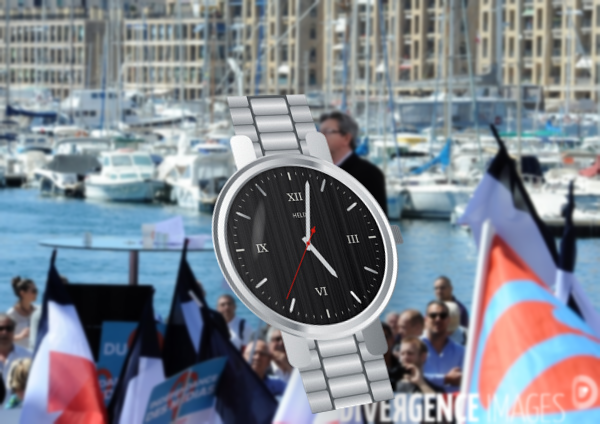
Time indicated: **5:02:36**
